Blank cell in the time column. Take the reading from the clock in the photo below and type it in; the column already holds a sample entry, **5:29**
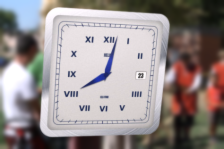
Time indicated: **8:02**
